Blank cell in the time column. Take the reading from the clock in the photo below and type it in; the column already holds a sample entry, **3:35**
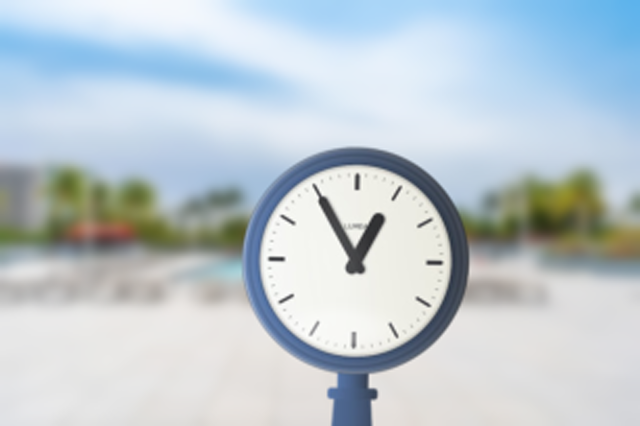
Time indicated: **12:55**
